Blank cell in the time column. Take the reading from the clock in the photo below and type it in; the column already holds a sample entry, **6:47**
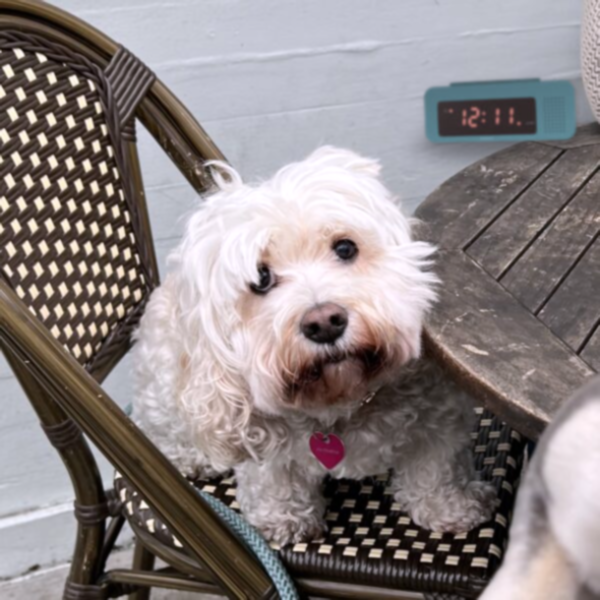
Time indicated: **12:11**
